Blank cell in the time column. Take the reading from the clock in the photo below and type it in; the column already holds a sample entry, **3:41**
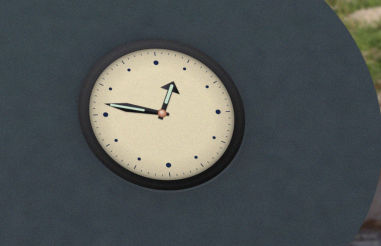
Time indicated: **12:47**
